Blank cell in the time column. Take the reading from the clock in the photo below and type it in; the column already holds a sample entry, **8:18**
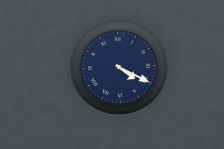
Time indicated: **4:20**
